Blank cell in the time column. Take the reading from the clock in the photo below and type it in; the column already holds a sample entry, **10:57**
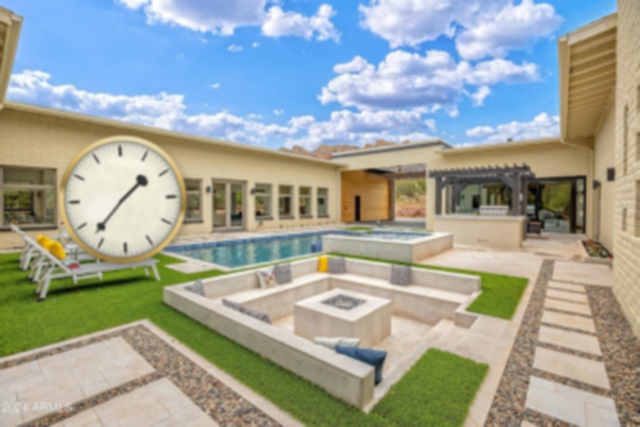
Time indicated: **1:37**
